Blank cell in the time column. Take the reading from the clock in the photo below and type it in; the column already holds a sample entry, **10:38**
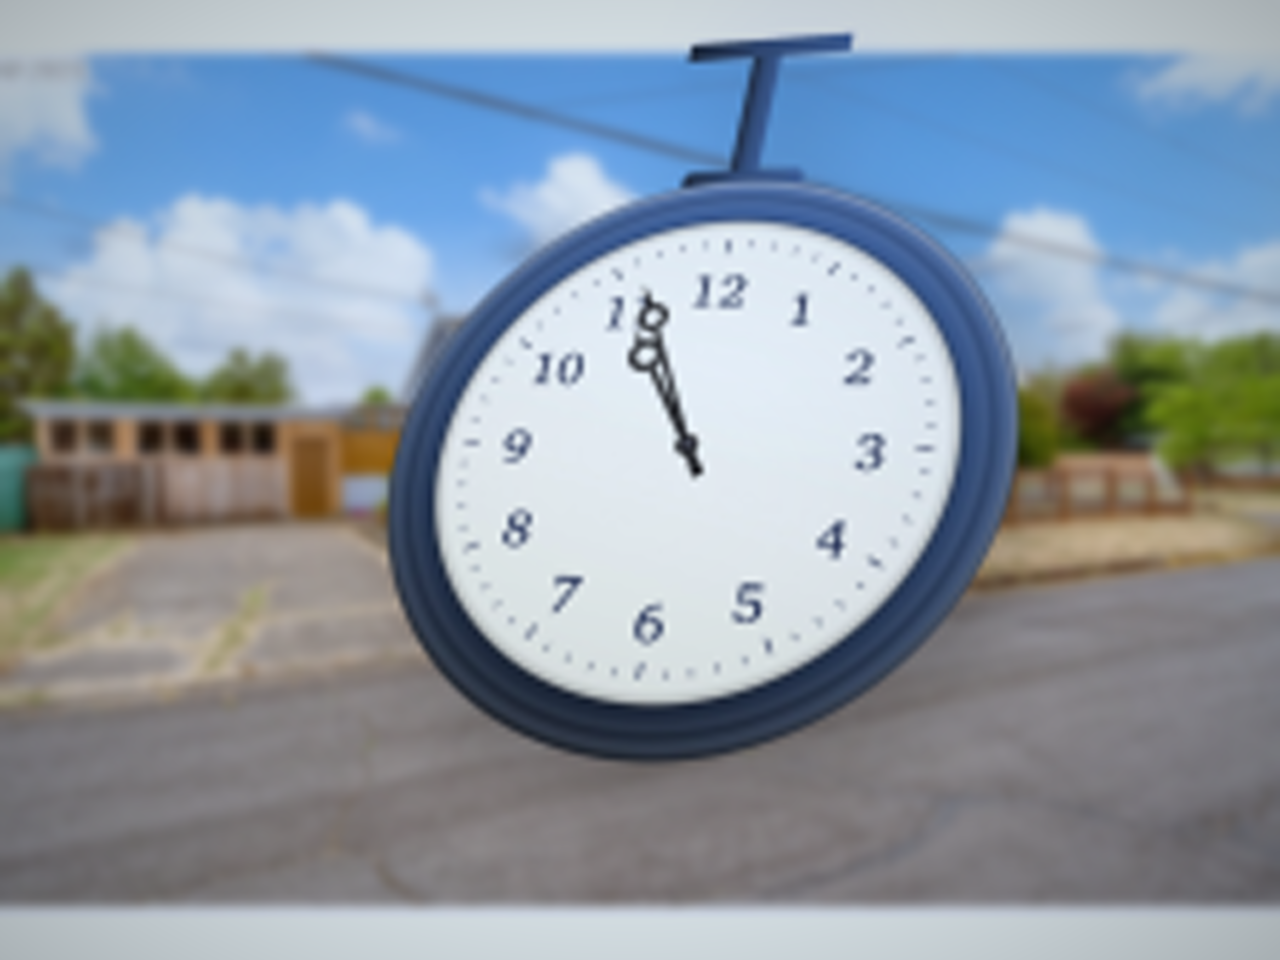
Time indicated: **10:56**
